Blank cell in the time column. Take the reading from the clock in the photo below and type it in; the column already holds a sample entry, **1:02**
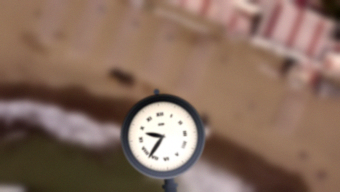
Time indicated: **9:37**
